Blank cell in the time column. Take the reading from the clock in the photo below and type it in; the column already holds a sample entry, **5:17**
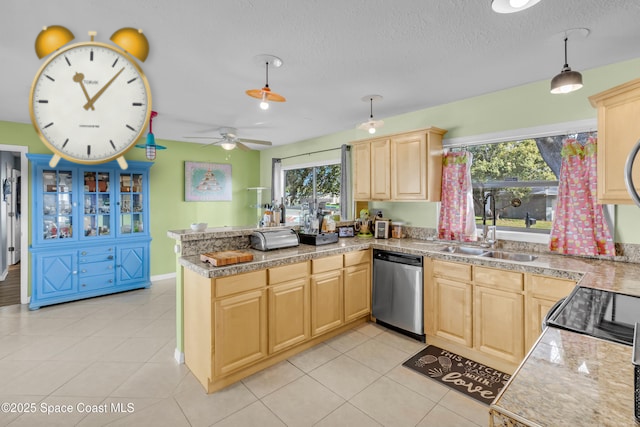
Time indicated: **11:07**
